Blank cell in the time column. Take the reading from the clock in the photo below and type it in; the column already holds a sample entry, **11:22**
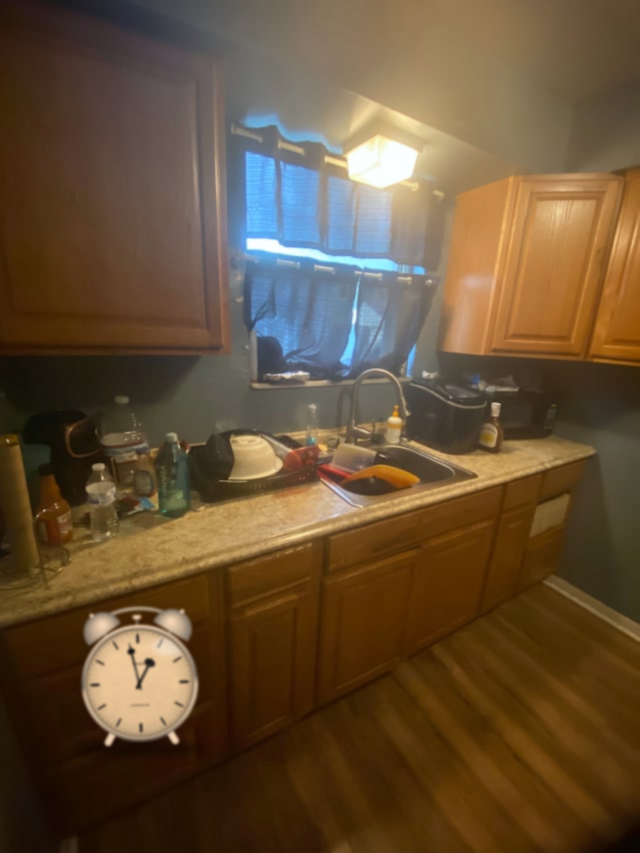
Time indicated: **12:58**
